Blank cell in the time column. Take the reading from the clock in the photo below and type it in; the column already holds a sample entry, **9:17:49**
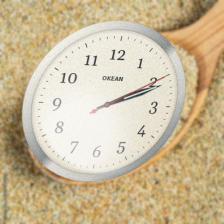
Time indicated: **2:11:10**
